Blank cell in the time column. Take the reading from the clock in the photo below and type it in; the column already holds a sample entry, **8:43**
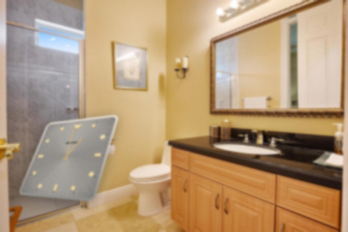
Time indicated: **12:59**
